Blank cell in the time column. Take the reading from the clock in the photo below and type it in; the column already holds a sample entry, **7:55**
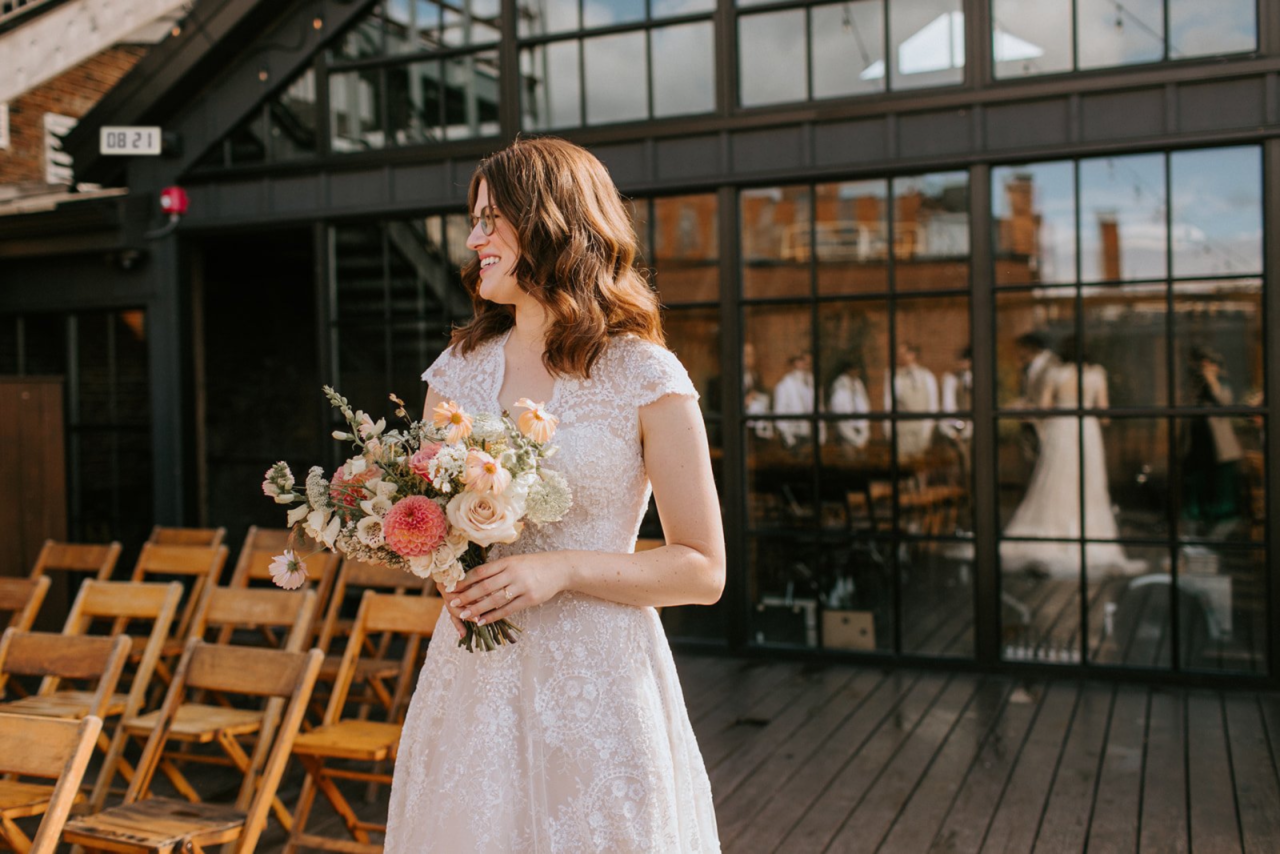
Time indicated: **8:21**
